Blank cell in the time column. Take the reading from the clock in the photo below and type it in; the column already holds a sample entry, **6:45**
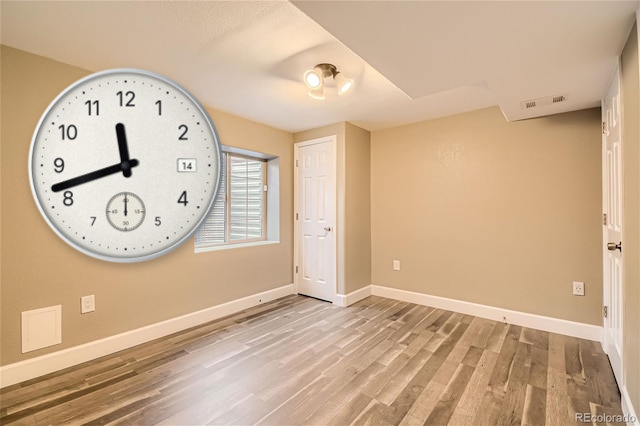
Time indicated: **11:42**
